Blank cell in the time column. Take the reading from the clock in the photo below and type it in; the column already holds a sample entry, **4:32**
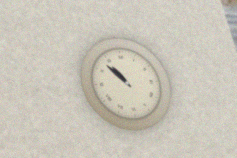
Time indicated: **10:53**
